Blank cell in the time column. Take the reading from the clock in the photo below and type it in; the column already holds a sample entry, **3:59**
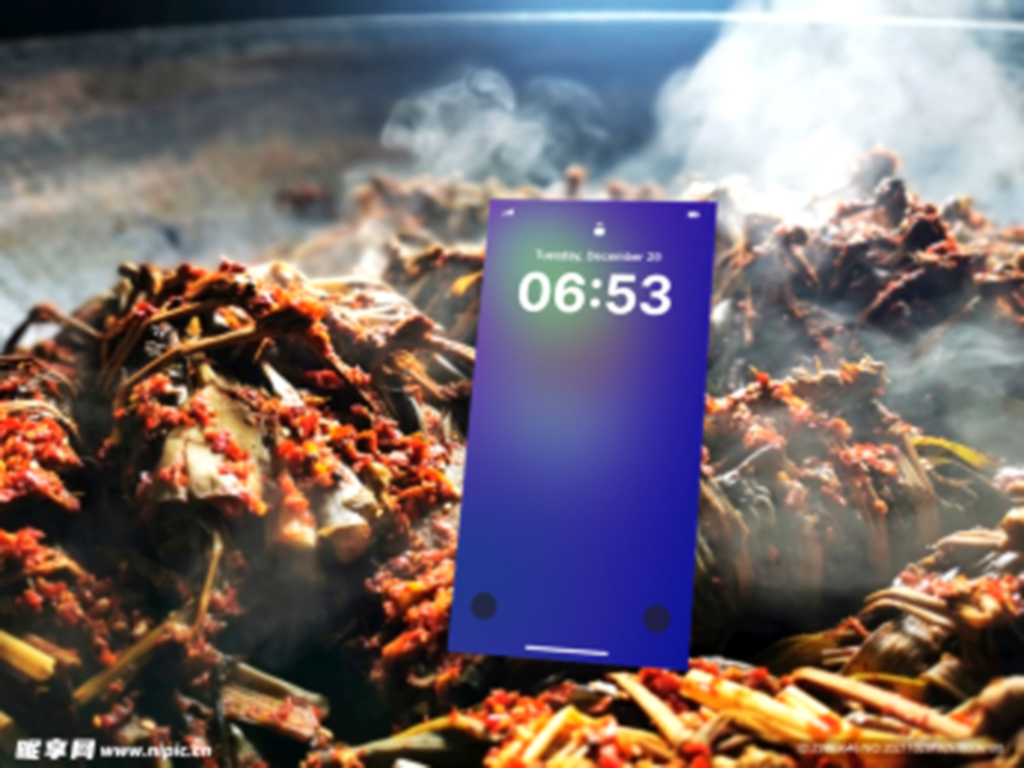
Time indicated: **6:53**
